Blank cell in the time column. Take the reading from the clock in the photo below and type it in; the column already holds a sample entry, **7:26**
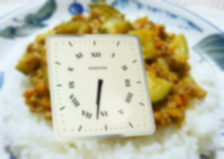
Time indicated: **6:32**
